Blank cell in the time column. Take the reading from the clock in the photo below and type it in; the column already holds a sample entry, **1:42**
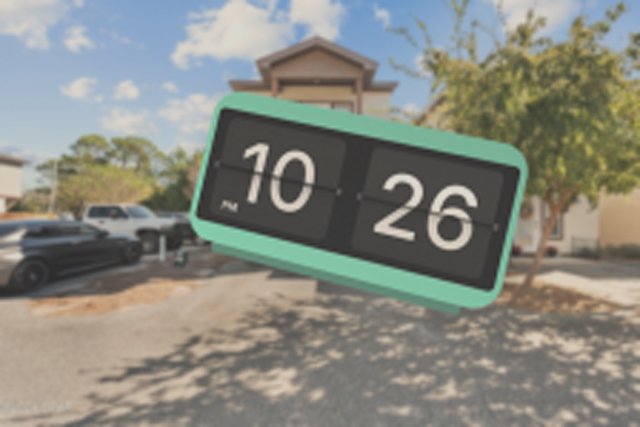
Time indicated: **10:26**
